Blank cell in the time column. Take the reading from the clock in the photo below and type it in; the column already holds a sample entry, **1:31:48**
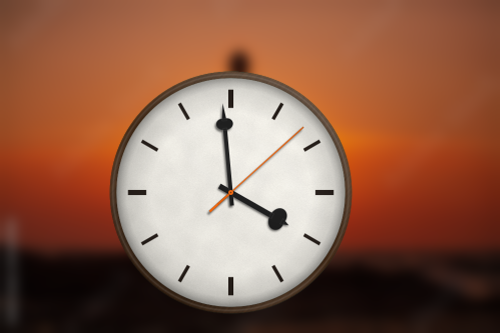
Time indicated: **3:59:08**
